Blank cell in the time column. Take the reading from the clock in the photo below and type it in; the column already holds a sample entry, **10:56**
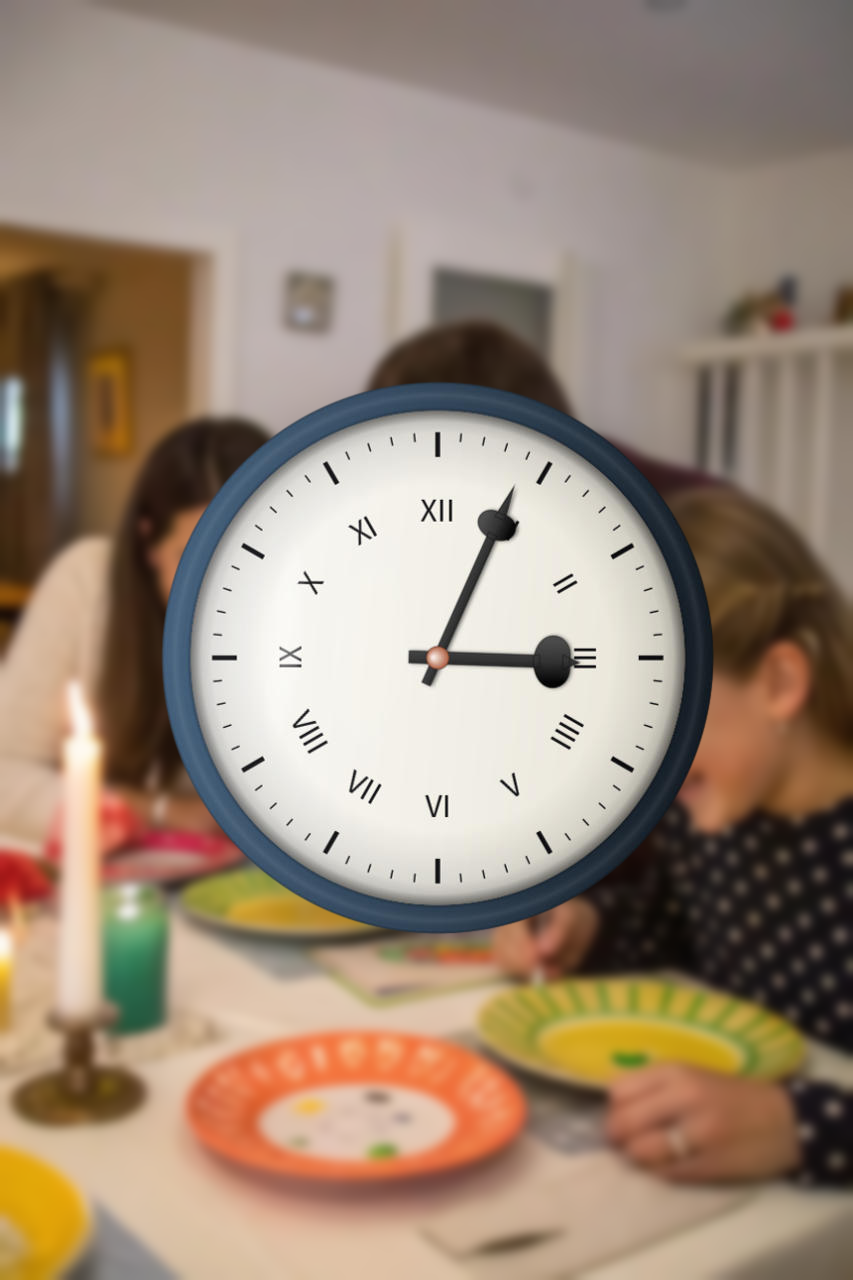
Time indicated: **3:04**
